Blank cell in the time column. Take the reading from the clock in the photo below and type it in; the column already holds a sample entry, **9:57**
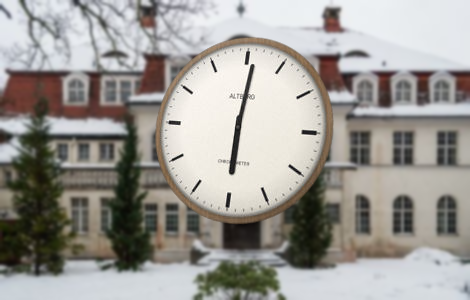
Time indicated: **6:01**
